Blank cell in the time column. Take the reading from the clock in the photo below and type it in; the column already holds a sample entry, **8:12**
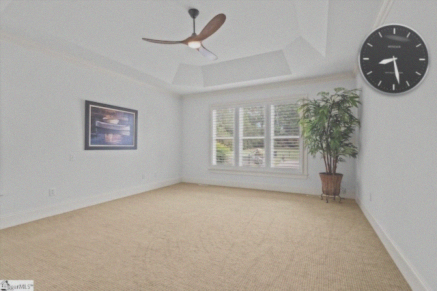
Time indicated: **8:28**
